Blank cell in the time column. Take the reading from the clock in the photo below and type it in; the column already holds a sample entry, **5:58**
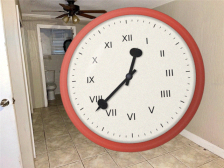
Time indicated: **12:38**
